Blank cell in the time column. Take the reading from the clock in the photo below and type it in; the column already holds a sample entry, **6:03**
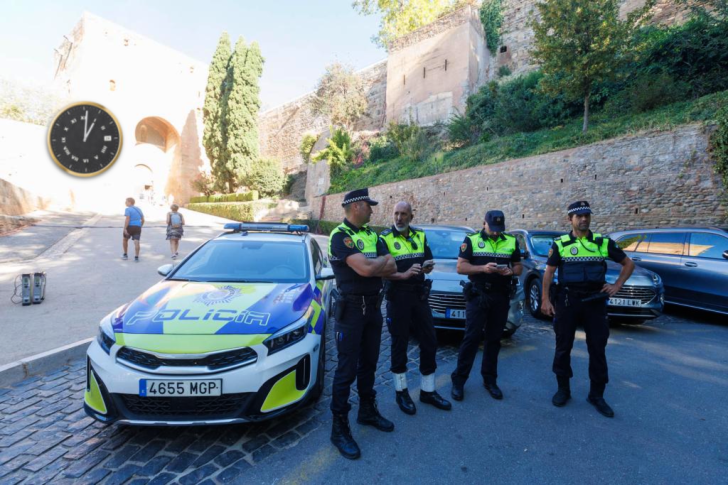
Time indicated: **1:01**
